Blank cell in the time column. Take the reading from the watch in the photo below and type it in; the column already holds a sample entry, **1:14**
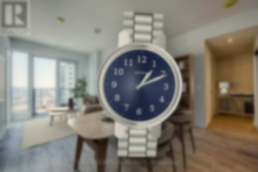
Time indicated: **1:11**
